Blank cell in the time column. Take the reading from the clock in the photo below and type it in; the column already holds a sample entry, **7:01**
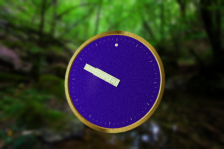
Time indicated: **9:49**
